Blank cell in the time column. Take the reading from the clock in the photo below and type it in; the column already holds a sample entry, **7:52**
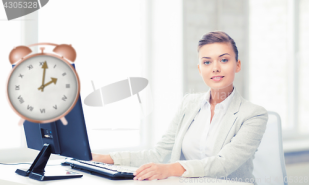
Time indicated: **2:01**
